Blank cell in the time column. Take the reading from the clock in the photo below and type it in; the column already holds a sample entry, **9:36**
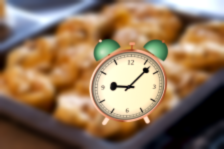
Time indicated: **9:07**
